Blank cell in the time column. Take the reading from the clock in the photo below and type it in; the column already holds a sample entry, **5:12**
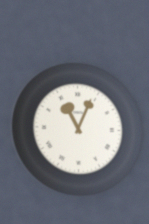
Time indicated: **11:04**
